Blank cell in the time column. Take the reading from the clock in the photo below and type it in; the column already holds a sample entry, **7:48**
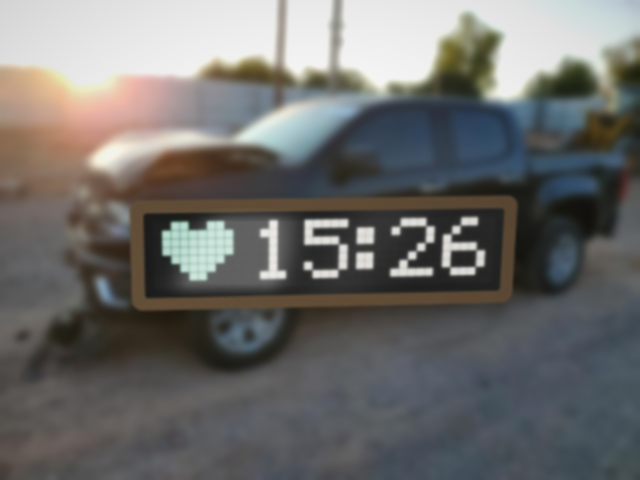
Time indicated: **15:26**
